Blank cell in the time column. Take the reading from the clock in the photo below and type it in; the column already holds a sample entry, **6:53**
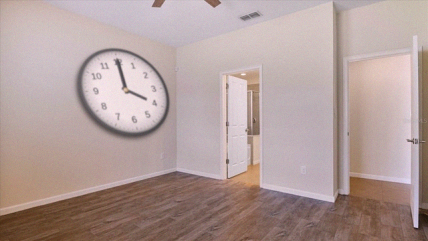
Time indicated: **4:00**
